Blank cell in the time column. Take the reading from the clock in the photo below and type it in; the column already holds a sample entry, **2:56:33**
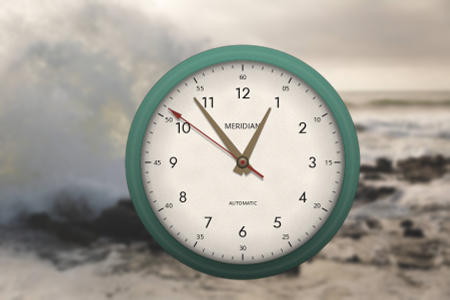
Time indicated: **12:53:51**
